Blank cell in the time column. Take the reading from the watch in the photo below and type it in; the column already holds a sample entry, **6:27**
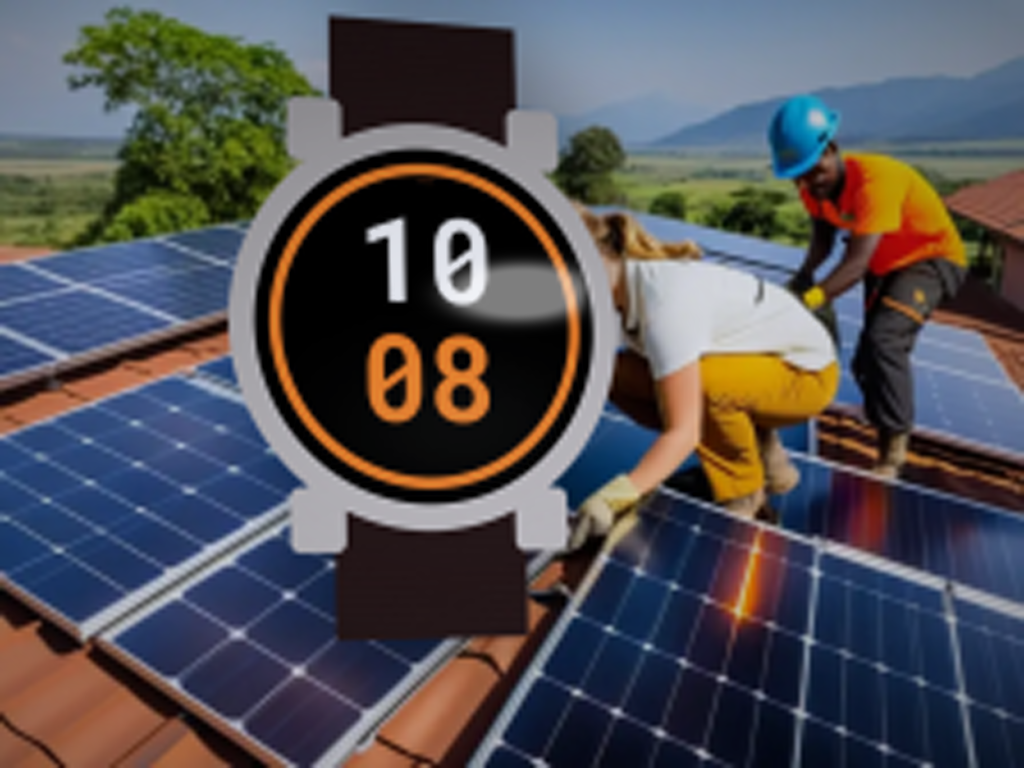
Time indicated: **10:08**
